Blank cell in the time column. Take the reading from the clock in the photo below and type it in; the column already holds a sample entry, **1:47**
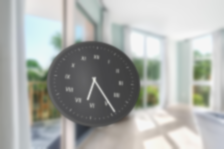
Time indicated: **6:24**
